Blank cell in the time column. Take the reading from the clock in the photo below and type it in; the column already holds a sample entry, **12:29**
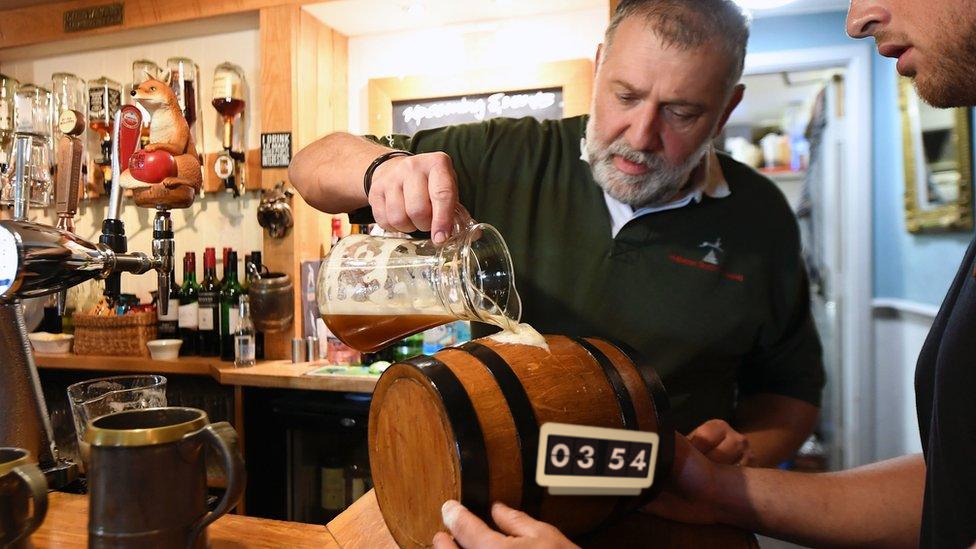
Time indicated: **3:54**
